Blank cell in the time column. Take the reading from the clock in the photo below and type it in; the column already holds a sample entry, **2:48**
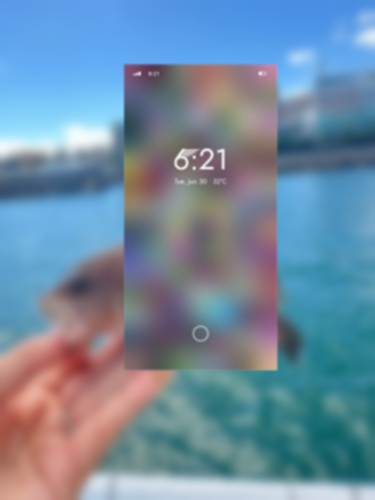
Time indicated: **6:21**
